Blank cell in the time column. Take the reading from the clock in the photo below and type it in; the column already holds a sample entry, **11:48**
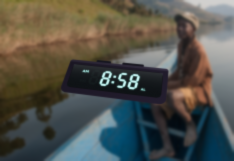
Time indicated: **8:58**
